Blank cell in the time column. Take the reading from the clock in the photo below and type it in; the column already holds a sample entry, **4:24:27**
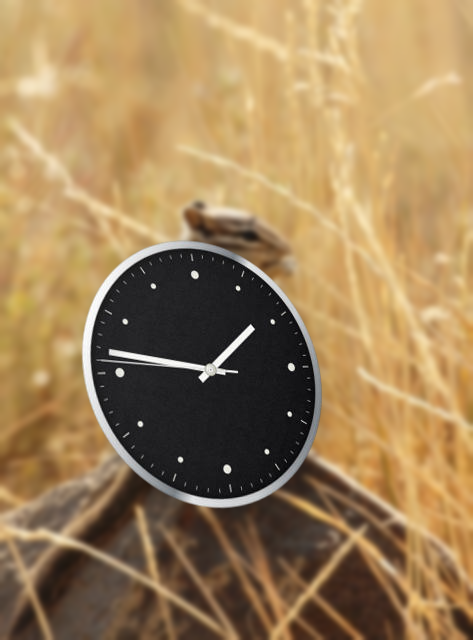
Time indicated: **1:46:46**
